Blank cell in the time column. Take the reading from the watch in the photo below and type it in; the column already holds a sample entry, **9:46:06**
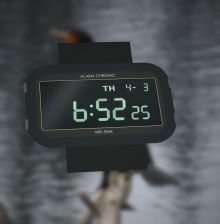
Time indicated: **6:52:25**
